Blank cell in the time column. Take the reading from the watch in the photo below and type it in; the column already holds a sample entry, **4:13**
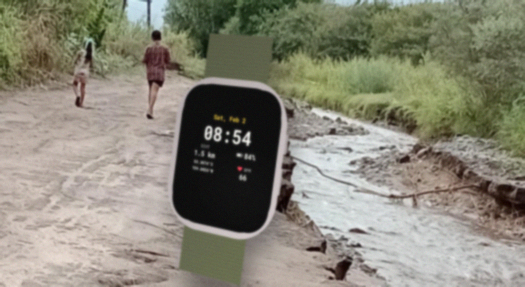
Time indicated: **8:54**
